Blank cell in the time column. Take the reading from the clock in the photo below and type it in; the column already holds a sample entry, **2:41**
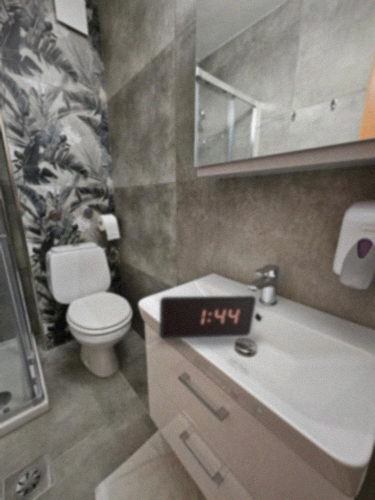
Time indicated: **1:44**
